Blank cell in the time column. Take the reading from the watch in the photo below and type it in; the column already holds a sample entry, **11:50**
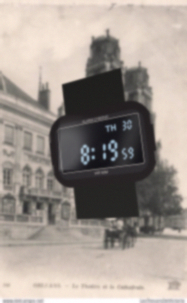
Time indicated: **8:19**
